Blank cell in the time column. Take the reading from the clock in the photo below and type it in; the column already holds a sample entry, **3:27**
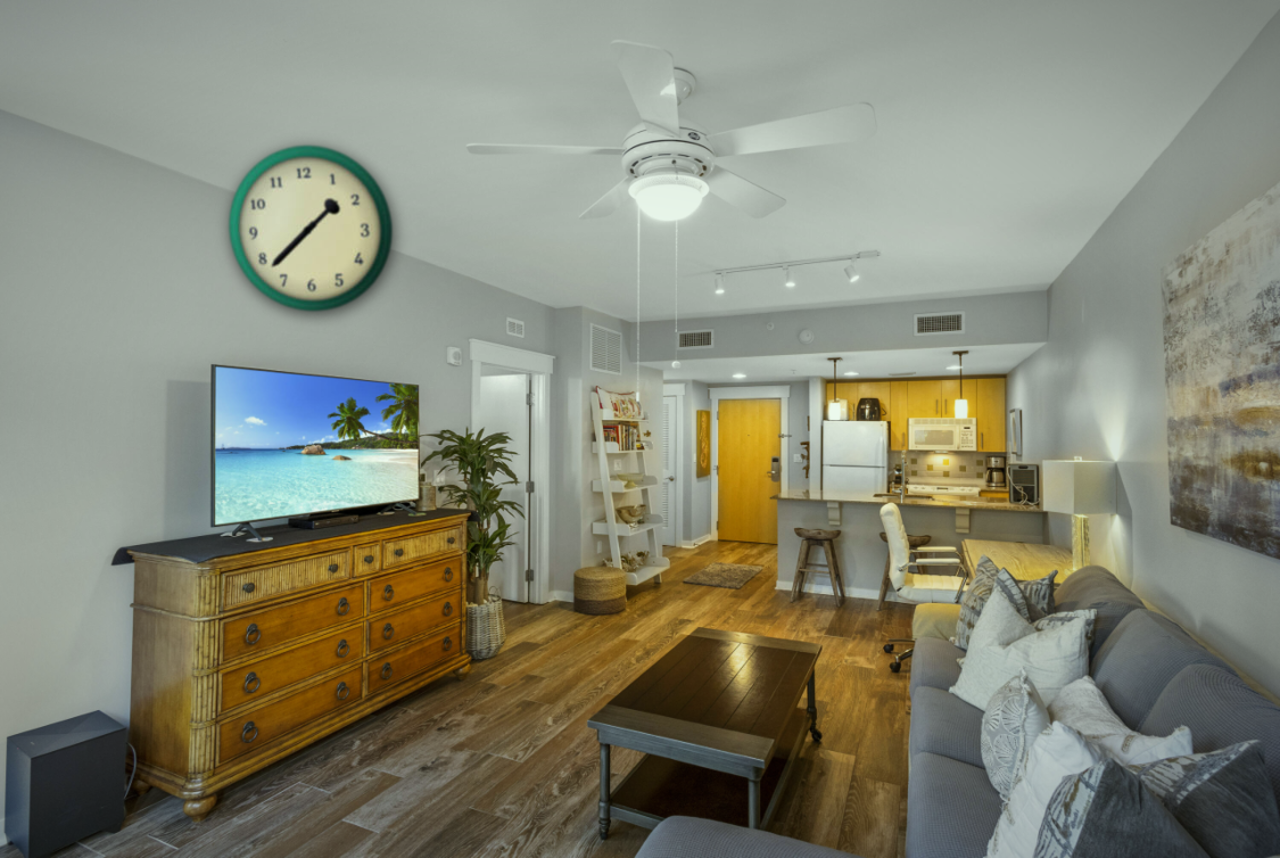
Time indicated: **1:38**
